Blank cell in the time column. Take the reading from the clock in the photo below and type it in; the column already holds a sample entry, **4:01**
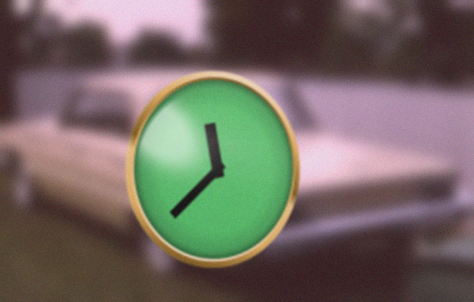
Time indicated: **11:38**
